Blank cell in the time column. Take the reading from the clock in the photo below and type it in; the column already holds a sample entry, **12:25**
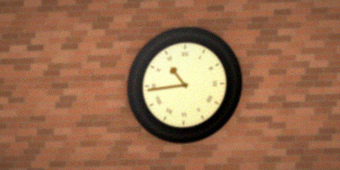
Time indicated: **10:44**
